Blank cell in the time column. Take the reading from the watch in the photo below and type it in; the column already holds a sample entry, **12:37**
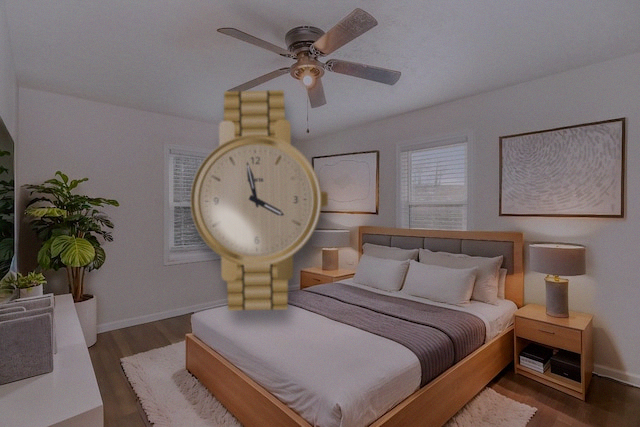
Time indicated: **3:58**
